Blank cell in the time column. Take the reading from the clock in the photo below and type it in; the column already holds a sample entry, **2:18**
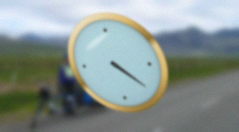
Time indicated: **4:22**
